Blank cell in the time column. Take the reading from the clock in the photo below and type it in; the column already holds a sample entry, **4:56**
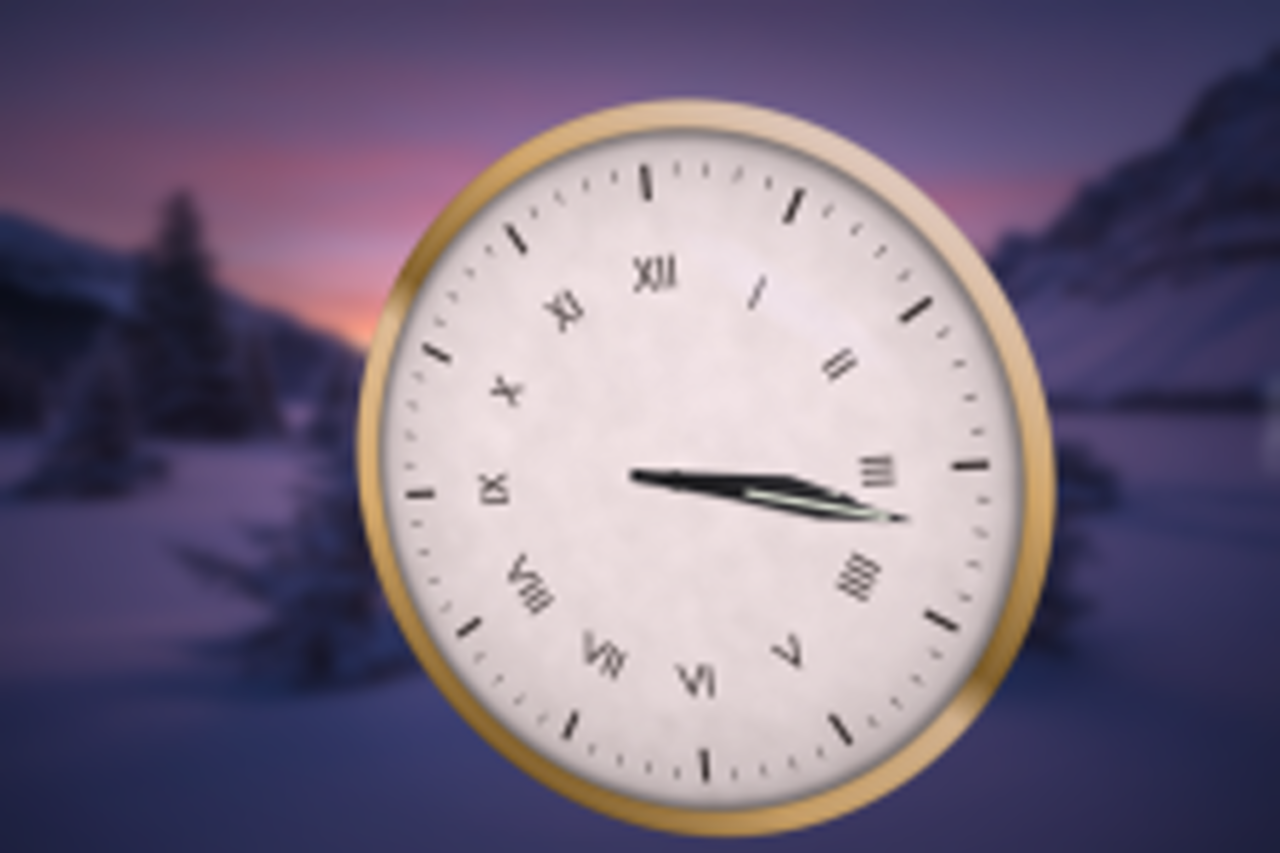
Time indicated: **3:17**
